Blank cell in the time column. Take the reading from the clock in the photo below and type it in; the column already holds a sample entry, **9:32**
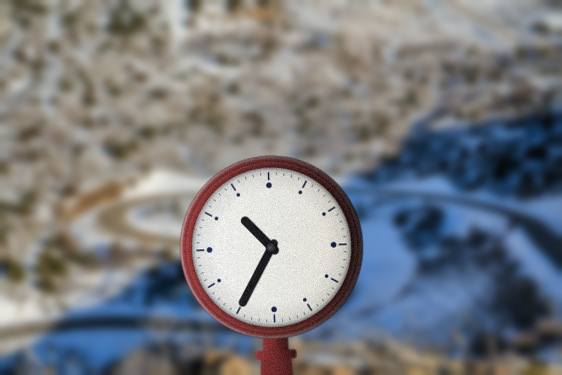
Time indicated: **10:35**
